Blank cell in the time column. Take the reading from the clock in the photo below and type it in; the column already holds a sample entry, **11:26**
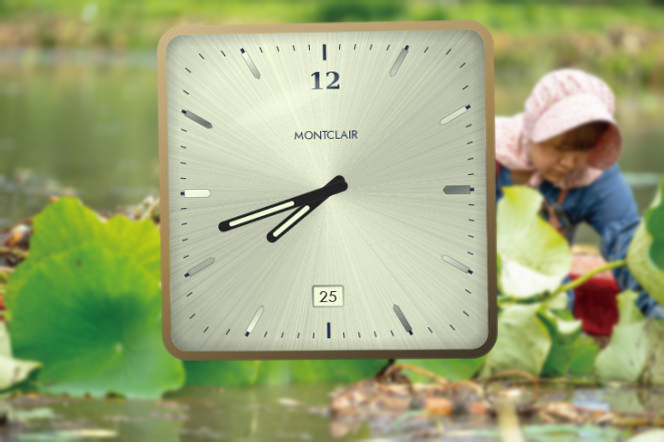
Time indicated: **7:42**
